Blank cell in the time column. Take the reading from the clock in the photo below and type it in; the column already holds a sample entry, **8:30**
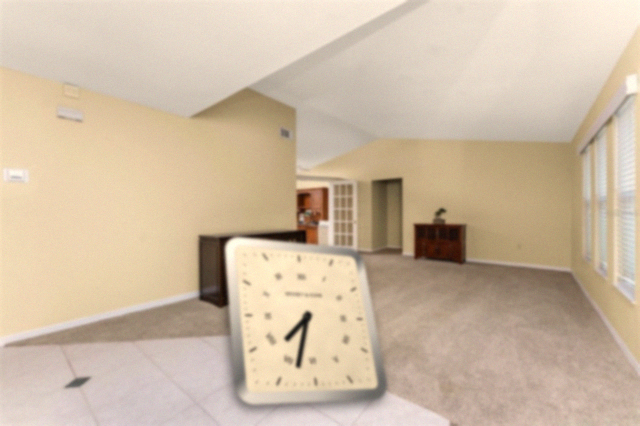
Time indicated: **7:33**
